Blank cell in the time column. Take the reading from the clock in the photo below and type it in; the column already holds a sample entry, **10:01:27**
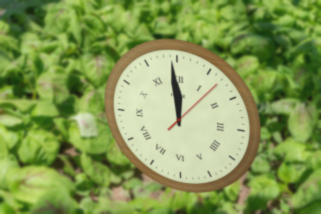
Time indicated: **11:59:07**
